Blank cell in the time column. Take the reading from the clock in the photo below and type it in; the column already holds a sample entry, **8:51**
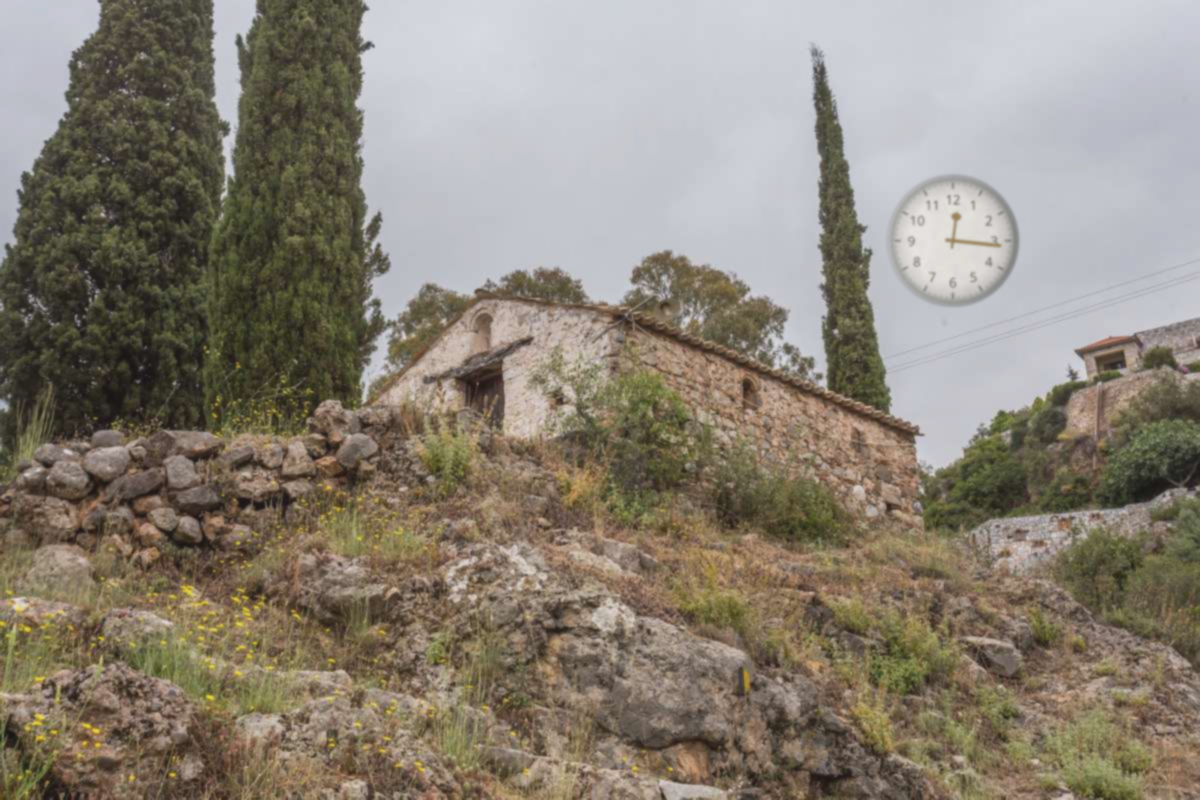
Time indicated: **12:16**
